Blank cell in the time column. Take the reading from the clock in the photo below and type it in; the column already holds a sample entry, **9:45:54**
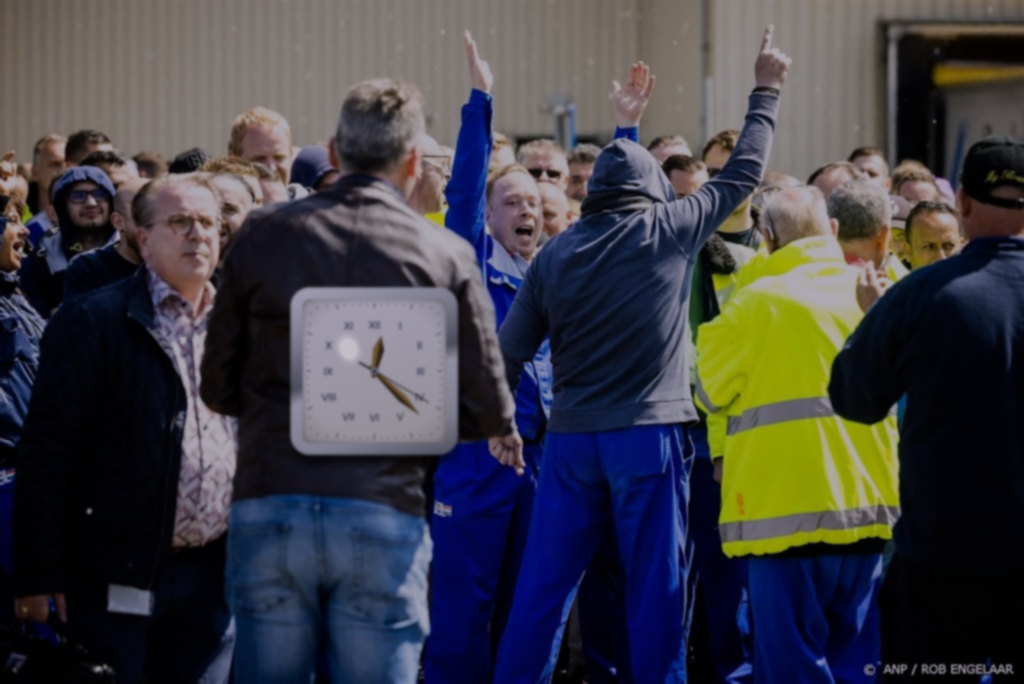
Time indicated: **12:22:20**
